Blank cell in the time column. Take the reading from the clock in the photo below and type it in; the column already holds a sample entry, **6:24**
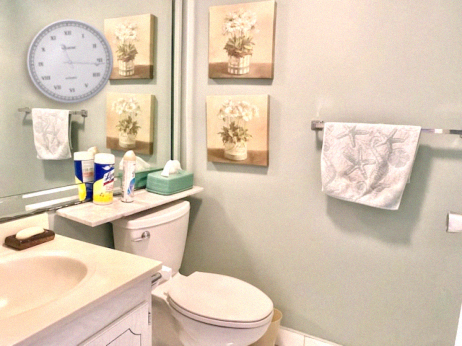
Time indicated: **11:16**
